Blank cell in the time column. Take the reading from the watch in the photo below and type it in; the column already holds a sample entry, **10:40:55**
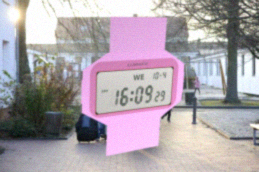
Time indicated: **16:09:29**
